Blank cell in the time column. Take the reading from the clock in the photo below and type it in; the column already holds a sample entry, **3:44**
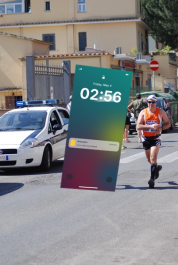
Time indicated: **2:56**
